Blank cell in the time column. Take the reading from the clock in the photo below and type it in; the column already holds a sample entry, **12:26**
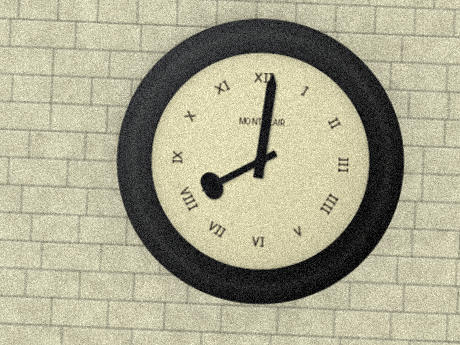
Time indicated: **8:01**
